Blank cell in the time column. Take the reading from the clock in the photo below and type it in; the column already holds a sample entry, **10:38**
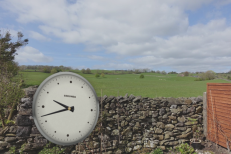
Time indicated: **9:42**
